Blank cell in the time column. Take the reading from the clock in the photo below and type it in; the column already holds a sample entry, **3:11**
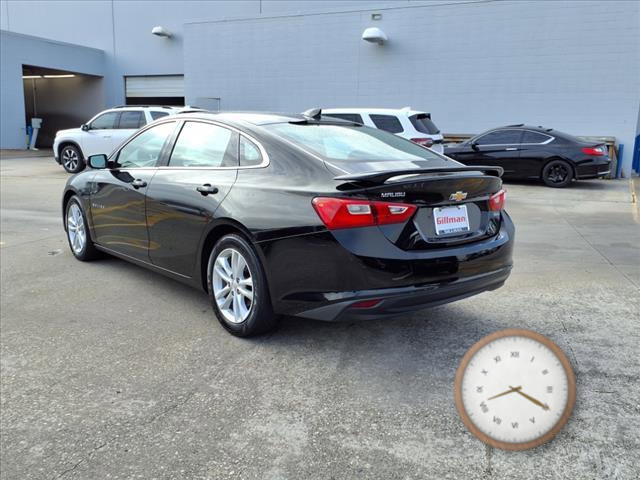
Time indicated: **8:20**
